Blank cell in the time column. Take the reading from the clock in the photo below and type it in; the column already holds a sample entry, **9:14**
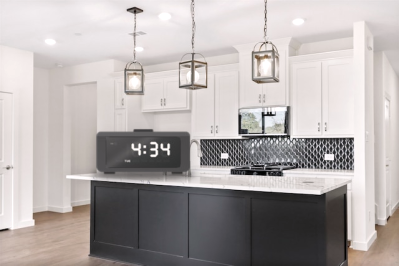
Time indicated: **4:34**
